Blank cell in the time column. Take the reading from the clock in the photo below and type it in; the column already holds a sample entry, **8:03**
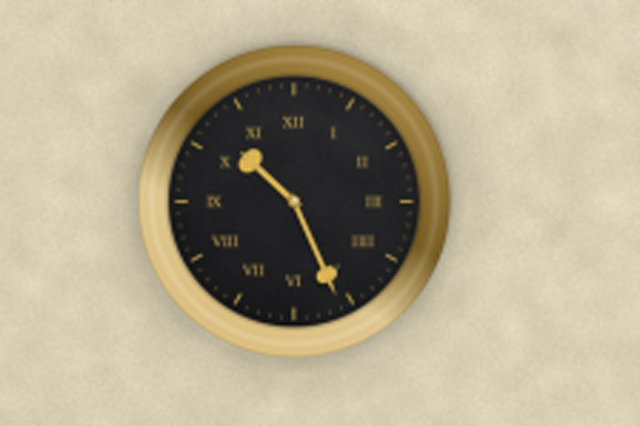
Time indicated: **10:26**
